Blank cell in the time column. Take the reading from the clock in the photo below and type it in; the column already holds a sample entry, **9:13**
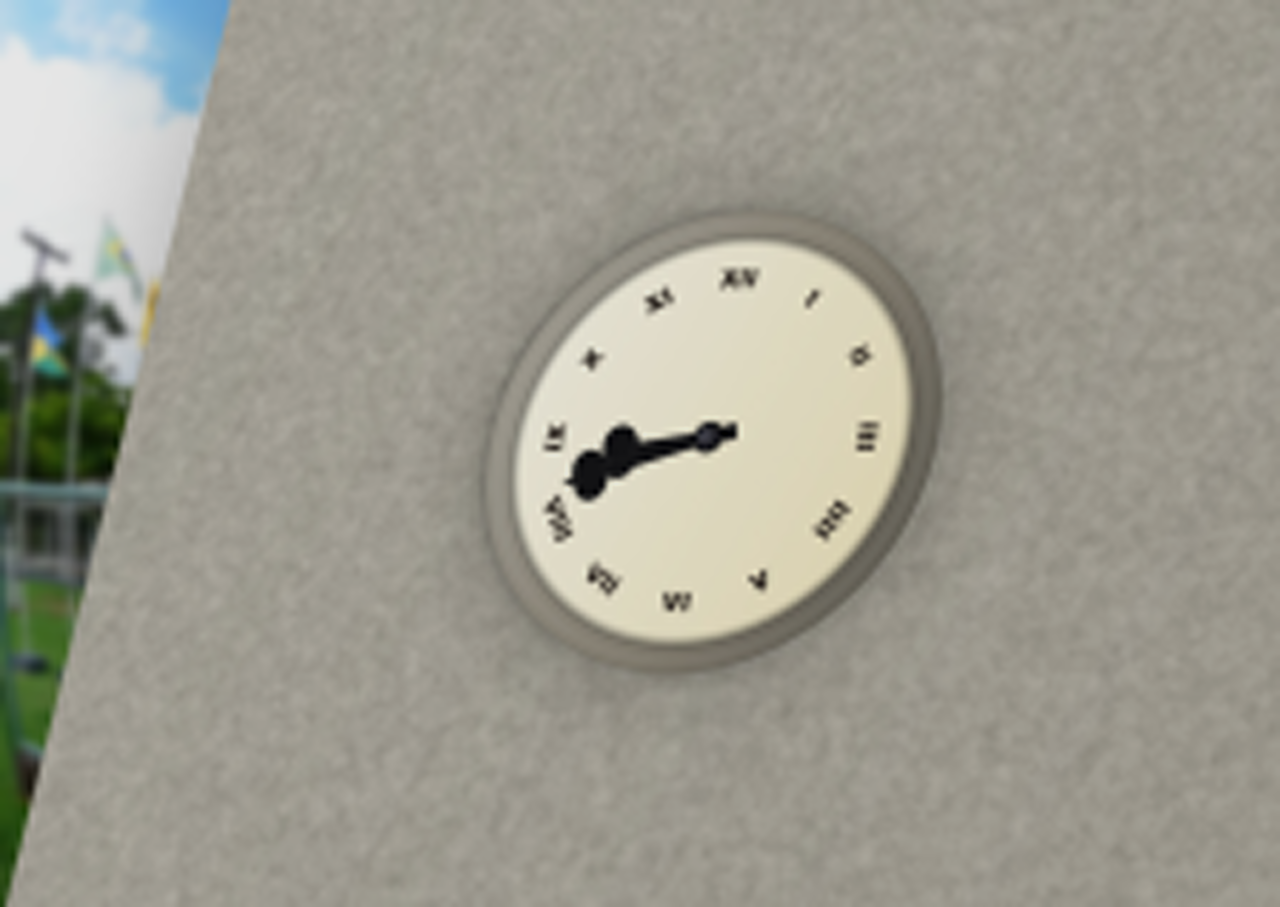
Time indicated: **8:42**
